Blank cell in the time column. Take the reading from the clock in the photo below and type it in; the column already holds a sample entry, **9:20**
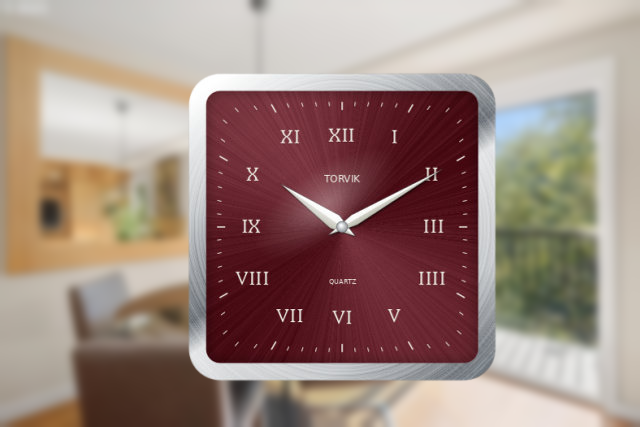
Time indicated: **10:10**
